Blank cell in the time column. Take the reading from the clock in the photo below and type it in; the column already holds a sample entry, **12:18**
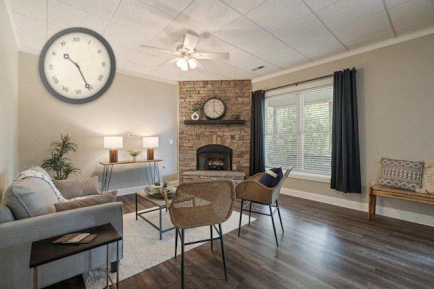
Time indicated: **10:26**
